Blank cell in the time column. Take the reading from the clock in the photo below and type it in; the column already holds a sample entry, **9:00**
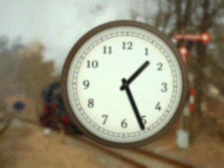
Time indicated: **1:26**
